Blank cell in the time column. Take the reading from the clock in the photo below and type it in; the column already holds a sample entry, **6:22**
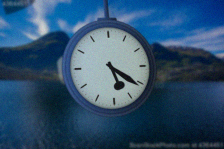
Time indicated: **5:21**
